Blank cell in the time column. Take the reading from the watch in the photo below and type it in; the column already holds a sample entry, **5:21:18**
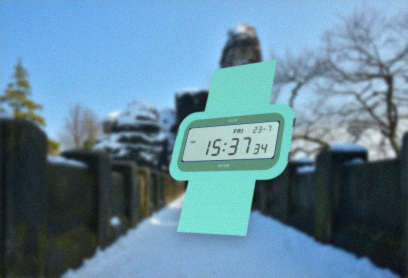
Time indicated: **15:37:34**
